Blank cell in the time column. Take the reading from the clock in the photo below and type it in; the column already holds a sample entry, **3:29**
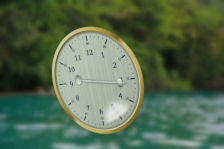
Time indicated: **9:16**
